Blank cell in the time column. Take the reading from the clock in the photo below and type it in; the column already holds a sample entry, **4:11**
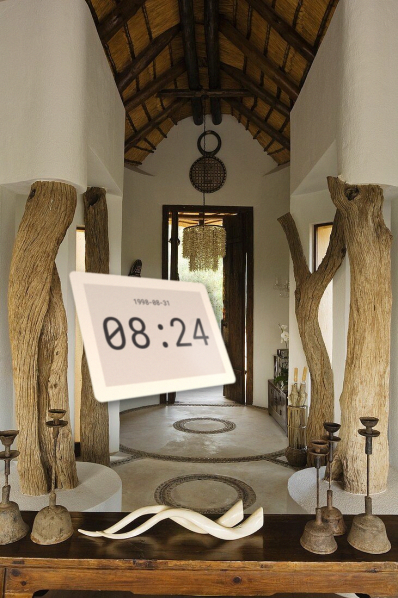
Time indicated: **8:24**
